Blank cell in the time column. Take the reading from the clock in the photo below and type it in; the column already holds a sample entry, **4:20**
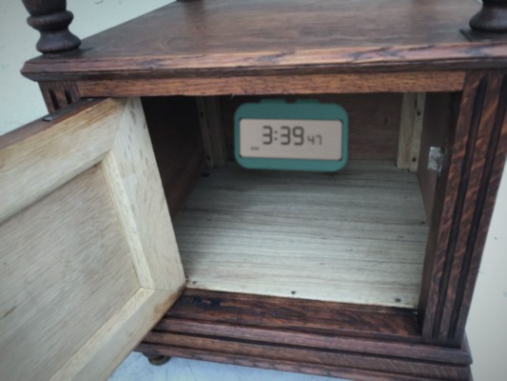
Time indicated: **3:39**
